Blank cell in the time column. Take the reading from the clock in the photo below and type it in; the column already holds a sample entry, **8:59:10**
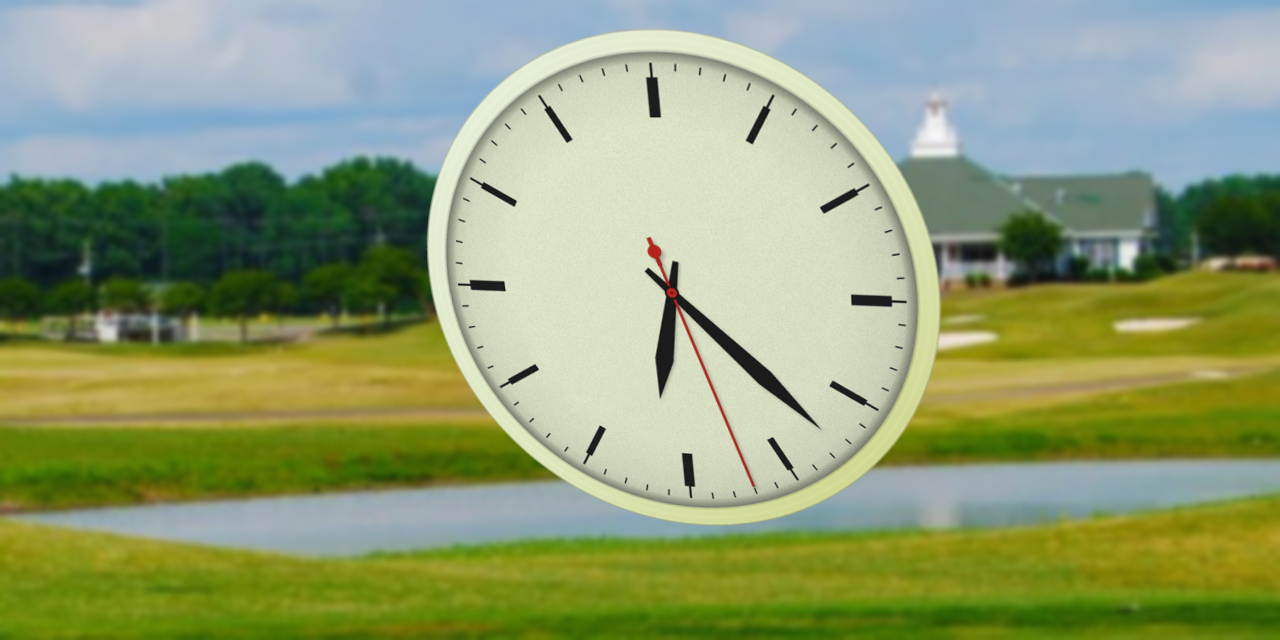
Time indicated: **6:22:27**
